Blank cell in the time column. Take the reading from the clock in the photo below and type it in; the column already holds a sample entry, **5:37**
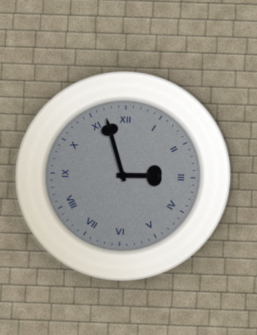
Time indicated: **2:57**
